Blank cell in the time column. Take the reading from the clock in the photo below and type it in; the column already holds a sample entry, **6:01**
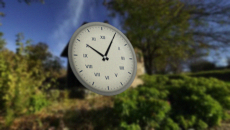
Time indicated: **10:05**
